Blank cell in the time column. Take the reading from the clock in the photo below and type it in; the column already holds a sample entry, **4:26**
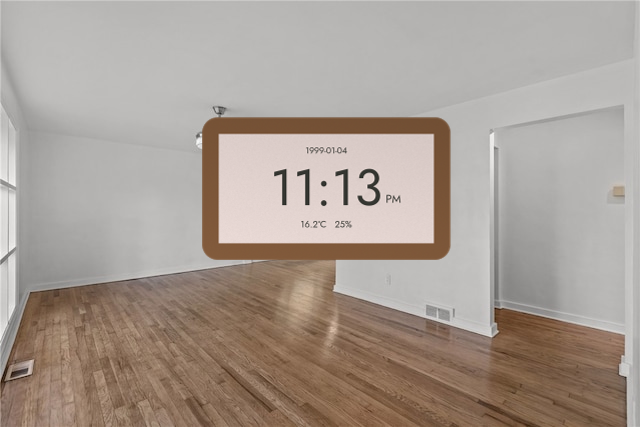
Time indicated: **11:13**
